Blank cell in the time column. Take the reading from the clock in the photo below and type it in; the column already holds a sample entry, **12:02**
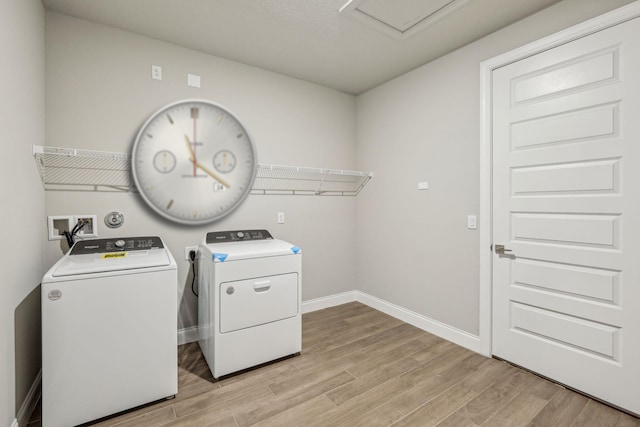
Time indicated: **11:21**
